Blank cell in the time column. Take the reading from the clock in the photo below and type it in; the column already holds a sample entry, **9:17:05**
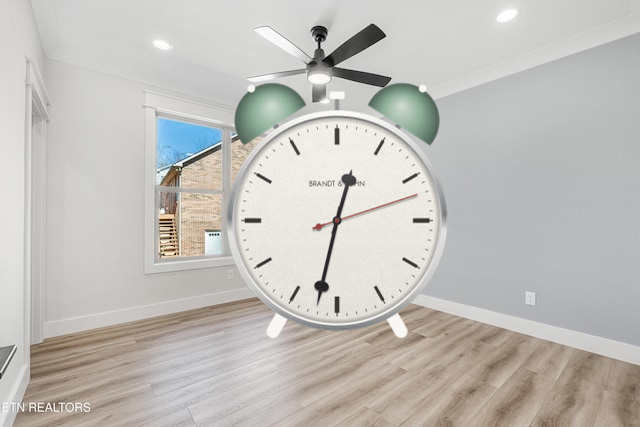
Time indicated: **12:32:12**
